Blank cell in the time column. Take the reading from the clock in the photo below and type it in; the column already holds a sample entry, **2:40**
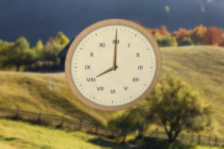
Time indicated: **8:00**
